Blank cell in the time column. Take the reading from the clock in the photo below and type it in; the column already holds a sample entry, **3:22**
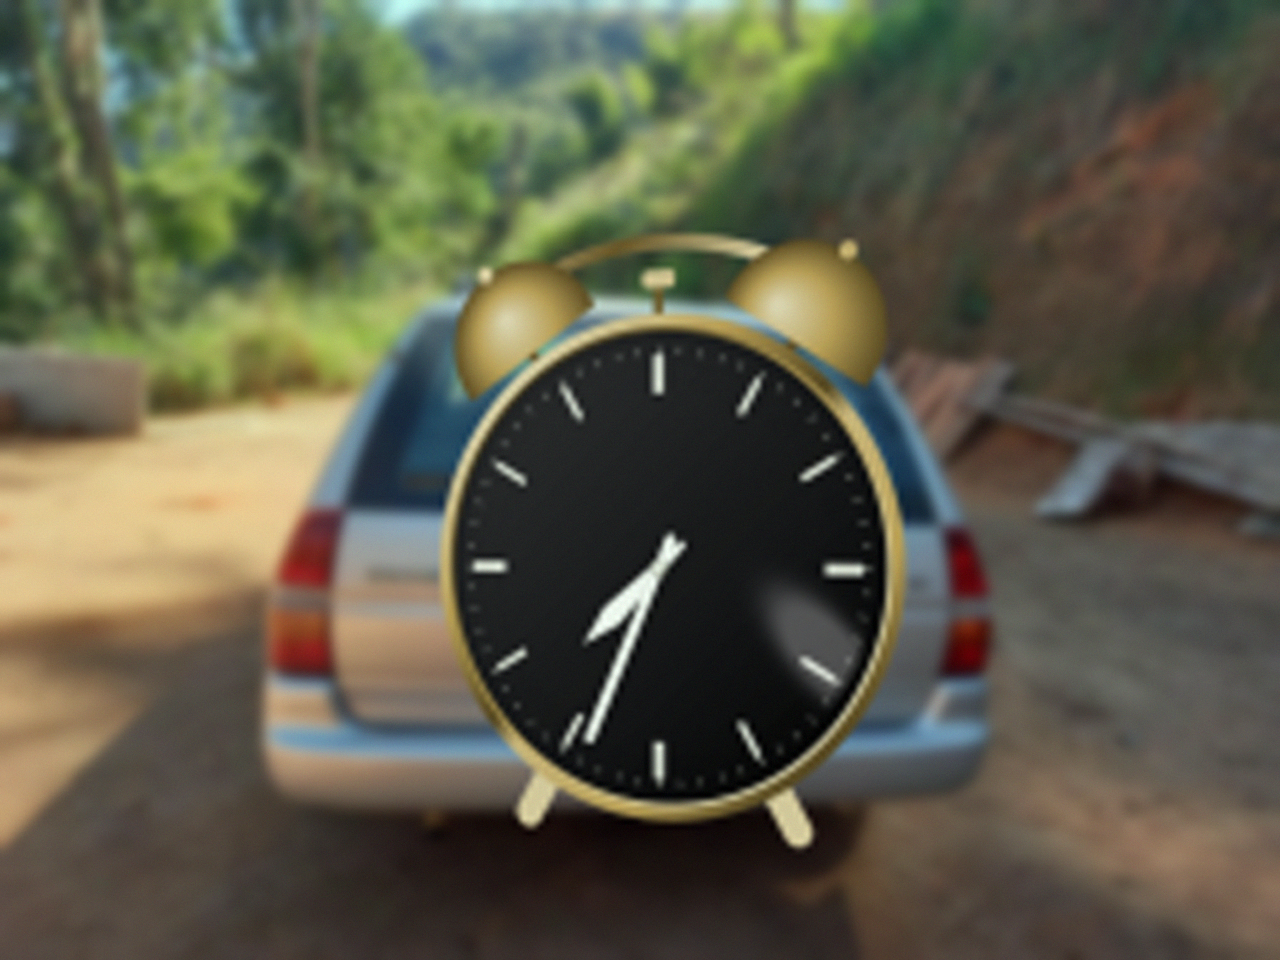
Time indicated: **7:34**
